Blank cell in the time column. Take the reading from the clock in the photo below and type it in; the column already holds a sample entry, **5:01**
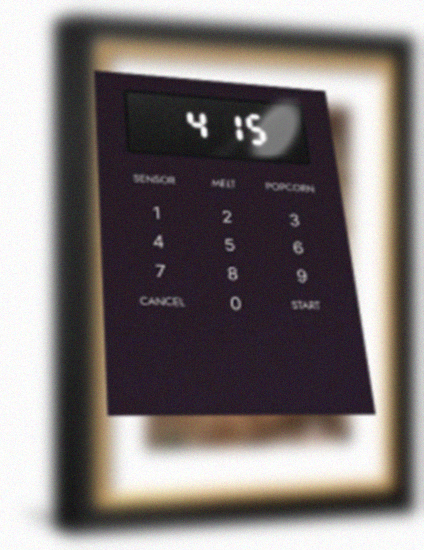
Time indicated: **4:15**
